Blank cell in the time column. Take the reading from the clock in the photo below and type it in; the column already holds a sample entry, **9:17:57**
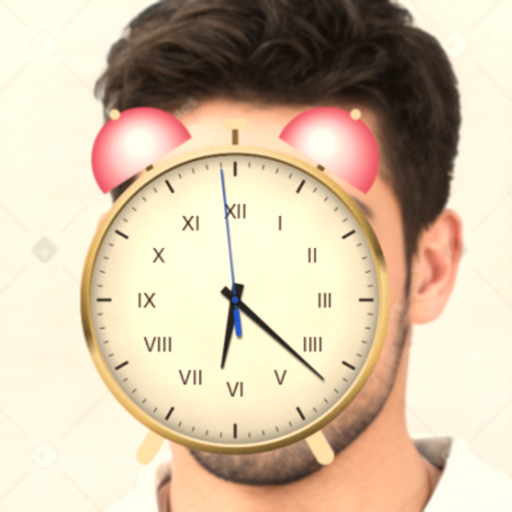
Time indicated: **6:21:59**
